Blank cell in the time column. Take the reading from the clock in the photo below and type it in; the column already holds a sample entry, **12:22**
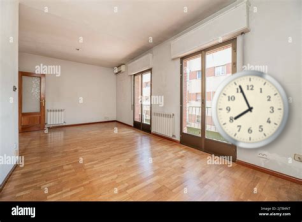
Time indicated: **7:56**
